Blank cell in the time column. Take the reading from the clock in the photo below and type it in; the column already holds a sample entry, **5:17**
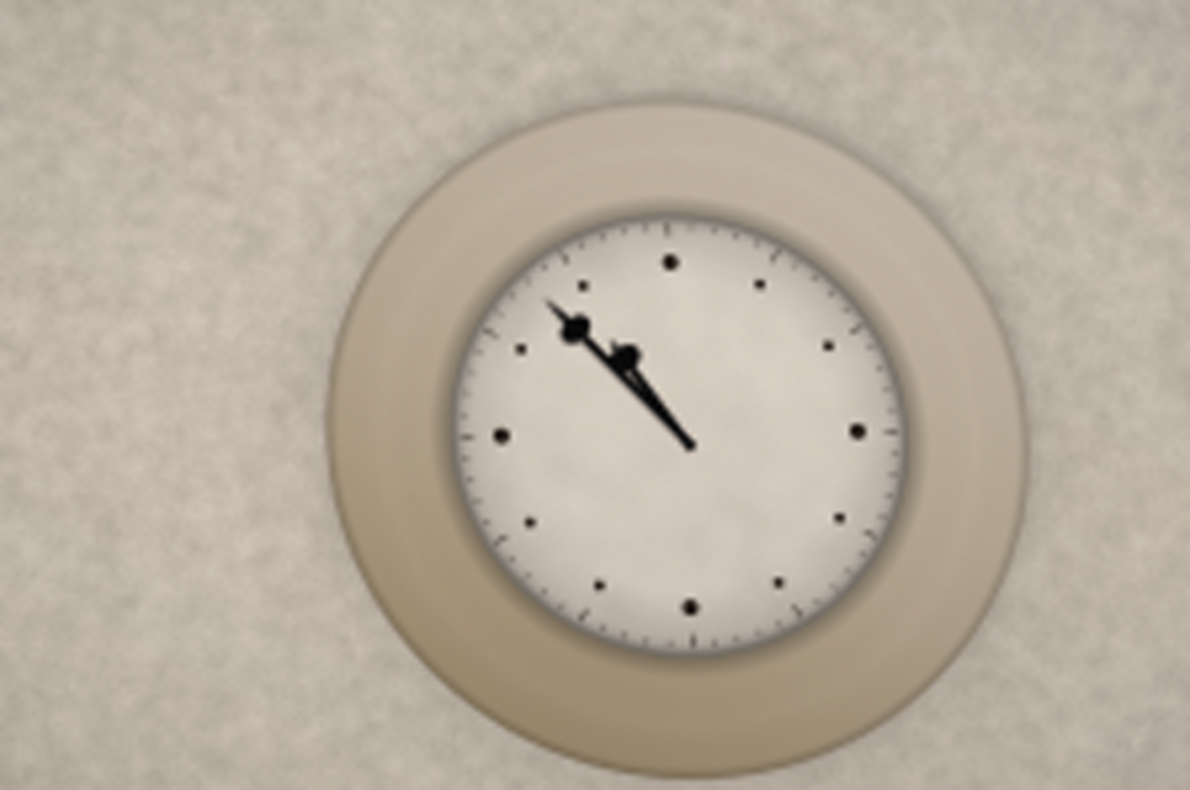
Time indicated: **10:53**
